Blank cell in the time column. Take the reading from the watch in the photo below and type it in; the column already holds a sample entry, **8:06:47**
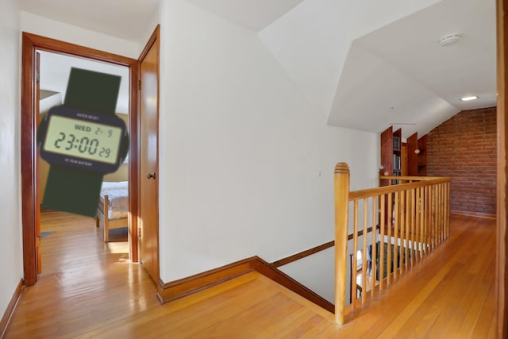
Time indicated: **23:00:29**
